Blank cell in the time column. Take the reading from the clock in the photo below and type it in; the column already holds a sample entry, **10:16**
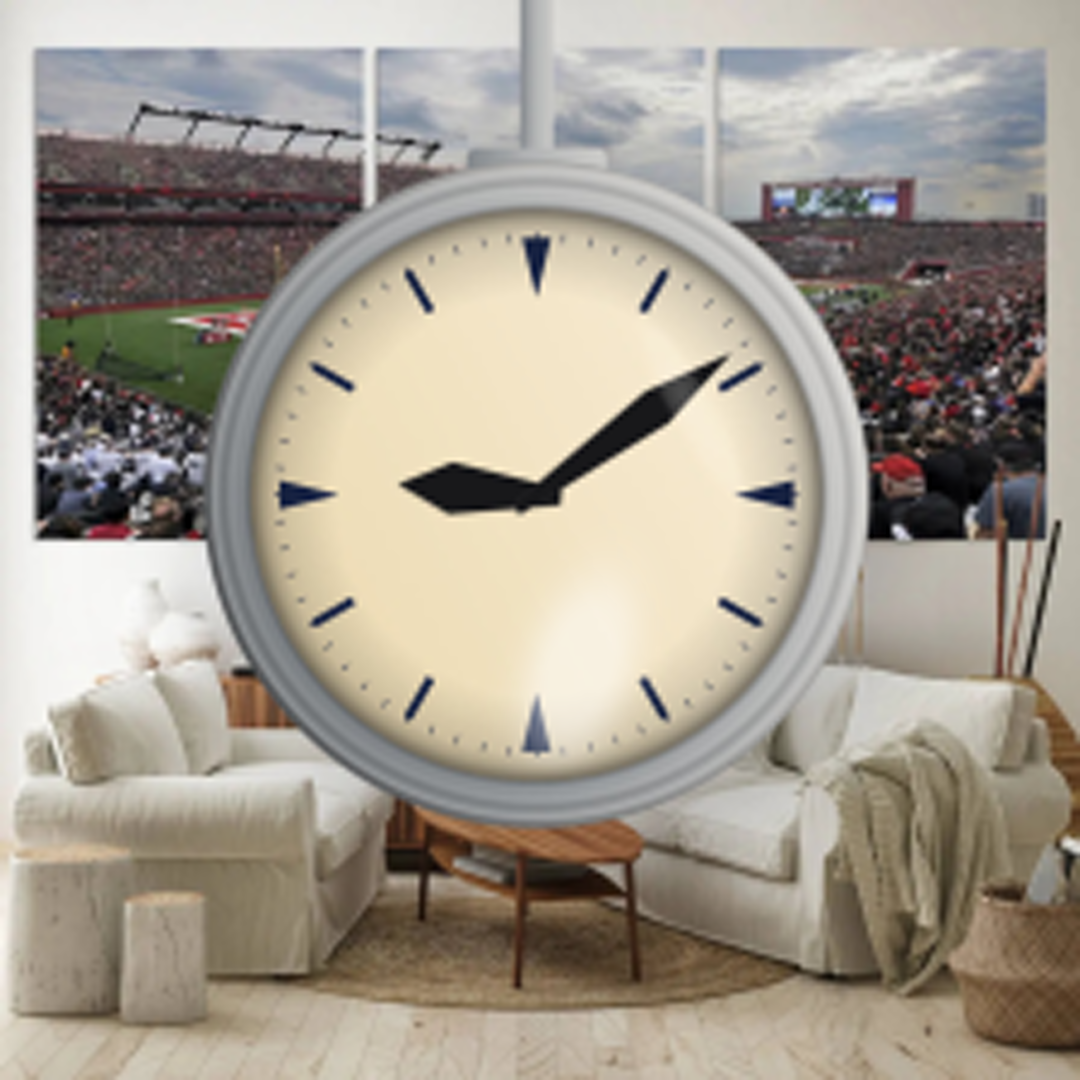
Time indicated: **9:09**
